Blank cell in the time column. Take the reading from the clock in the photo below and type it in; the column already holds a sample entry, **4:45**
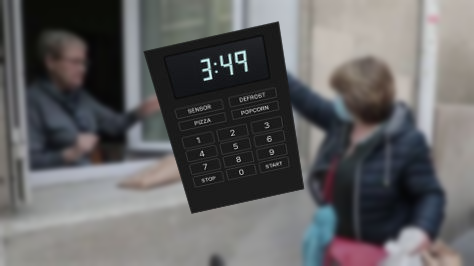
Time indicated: **3:49**
